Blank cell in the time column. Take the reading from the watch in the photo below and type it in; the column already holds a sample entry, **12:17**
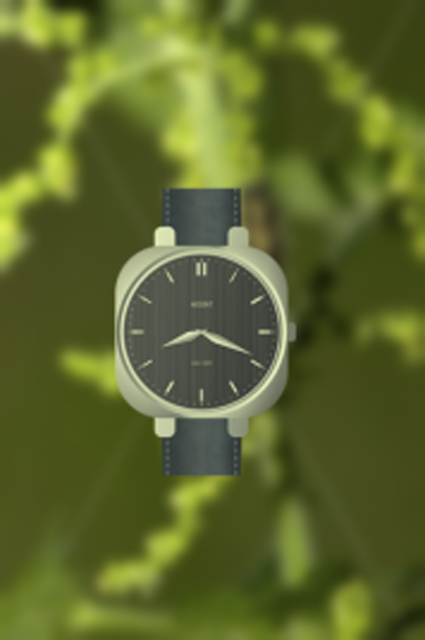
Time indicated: **8:19**
